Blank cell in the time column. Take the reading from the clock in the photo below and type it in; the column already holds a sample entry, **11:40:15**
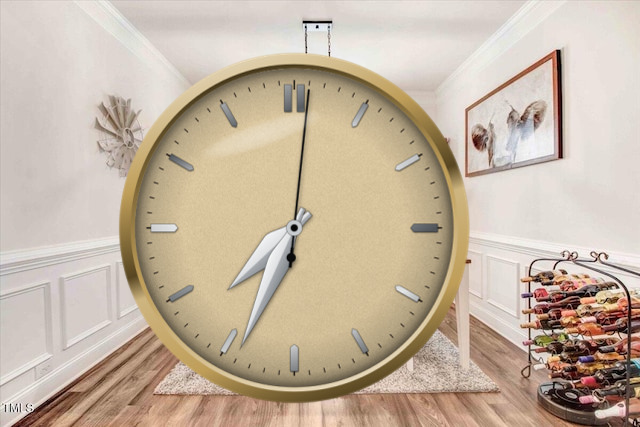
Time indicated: **7:34:01**
